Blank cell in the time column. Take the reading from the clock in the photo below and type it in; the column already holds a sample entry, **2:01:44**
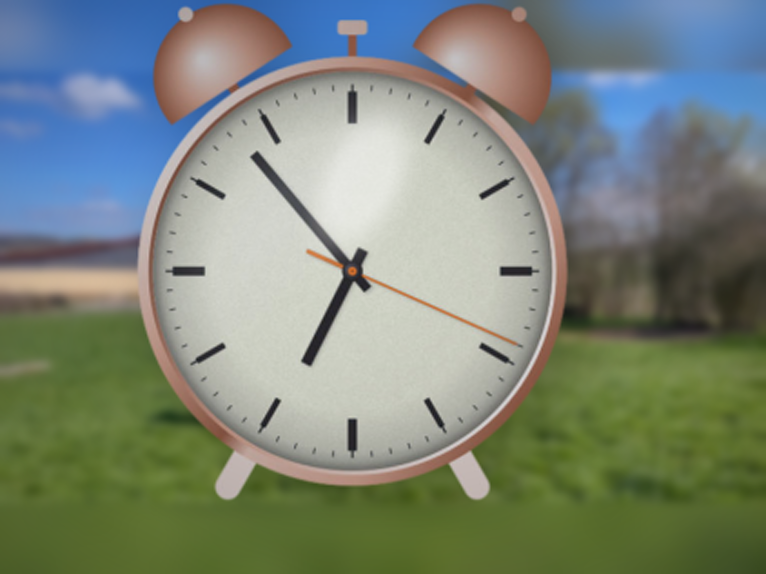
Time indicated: **6:53:19**
